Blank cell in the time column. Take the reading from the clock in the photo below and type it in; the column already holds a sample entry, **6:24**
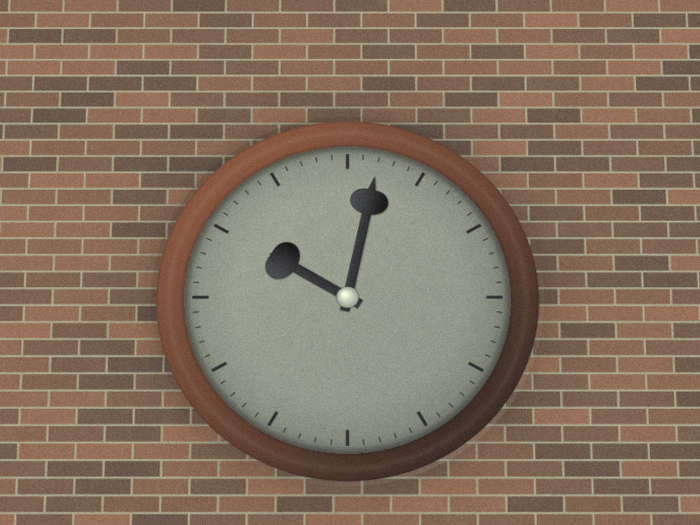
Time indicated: **10:02**
